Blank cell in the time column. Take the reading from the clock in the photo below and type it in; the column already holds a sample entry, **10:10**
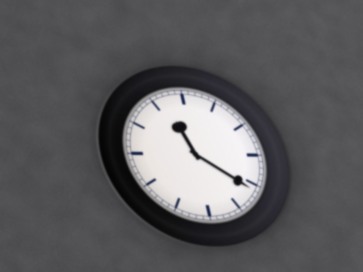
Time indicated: **11:21**
